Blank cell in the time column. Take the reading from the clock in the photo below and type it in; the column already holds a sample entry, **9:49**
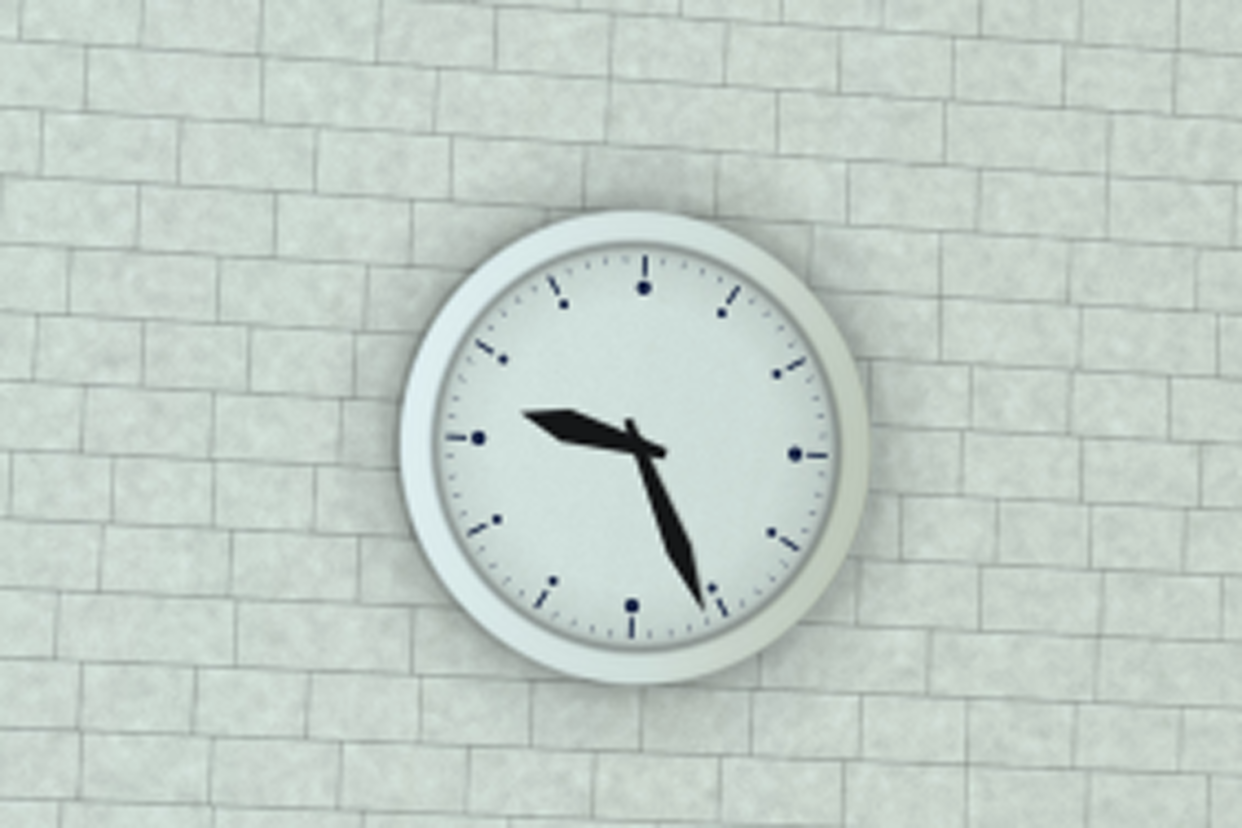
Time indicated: **9:26**
